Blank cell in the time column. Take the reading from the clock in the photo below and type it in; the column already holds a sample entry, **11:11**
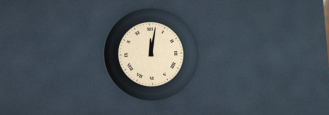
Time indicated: **12:02**
